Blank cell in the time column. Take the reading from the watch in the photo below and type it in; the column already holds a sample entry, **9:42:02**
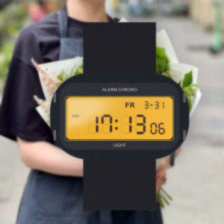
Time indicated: **17:13:06**
